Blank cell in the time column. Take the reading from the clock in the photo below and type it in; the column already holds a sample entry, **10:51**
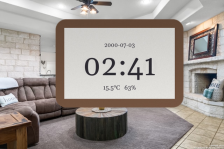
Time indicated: **2:41**
